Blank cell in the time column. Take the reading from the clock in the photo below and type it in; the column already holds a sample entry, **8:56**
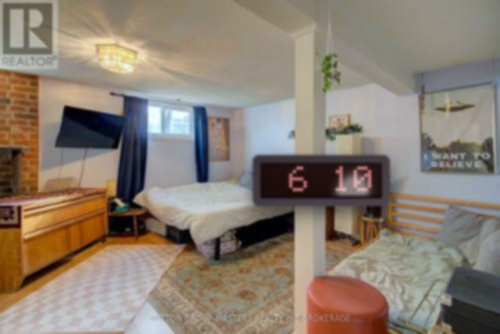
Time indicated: **6:10**
